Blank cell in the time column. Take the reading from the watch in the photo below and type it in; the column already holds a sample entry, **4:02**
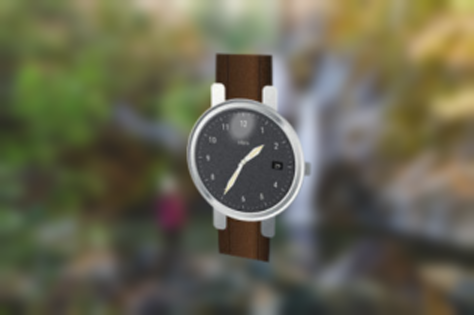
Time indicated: **1:35**
